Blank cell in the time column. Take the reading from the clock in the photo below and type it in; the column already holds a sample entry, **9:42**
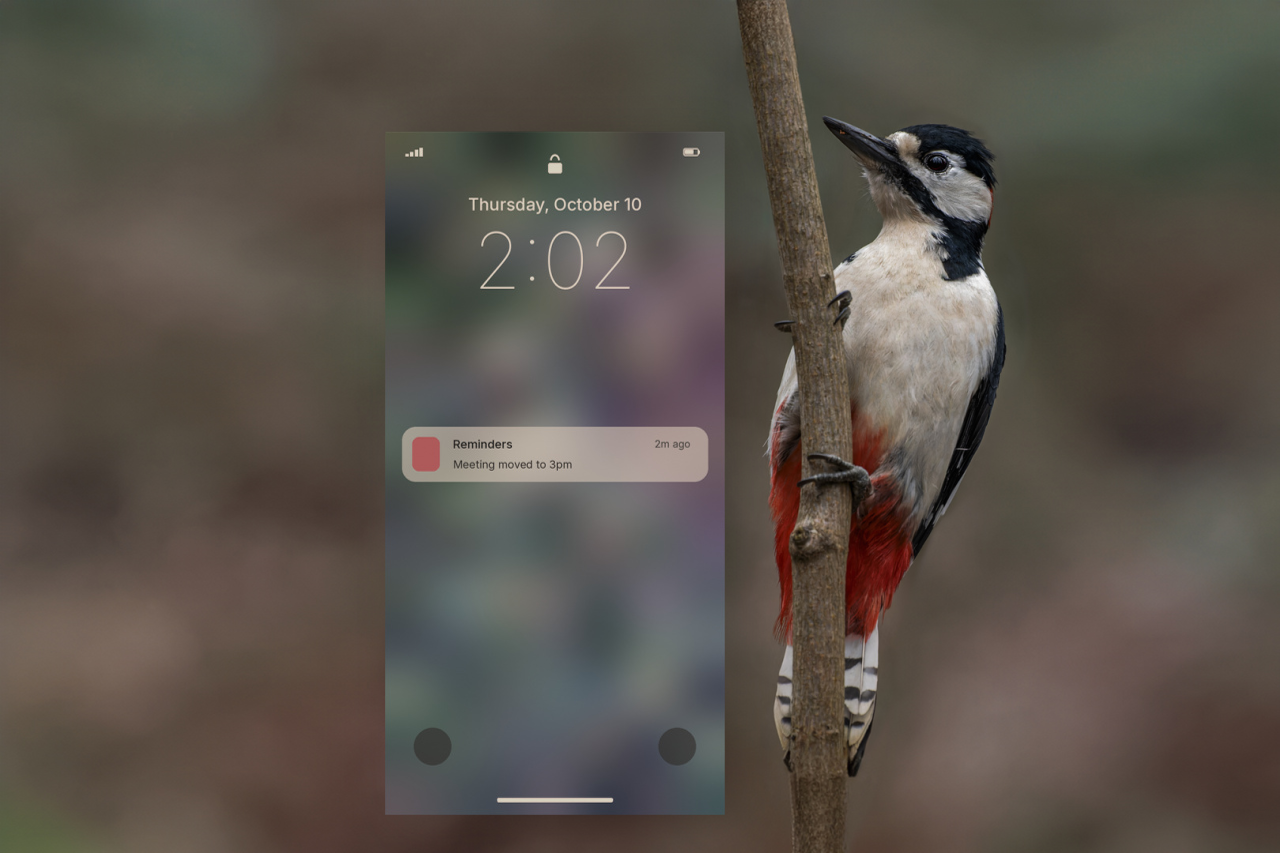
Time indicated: **2:02**
